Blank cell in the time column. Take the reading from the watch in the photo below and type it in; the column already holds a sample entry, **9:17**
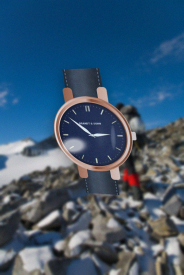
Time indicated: **2:52**
